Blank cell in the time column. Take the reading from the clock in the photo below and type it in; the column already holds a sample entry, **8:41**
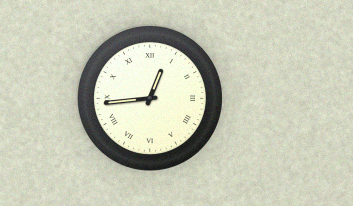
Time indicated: **12:44**
